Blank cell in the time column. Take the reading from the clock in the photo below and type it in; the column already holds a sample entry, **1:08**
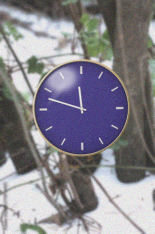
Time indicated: **11:48**
